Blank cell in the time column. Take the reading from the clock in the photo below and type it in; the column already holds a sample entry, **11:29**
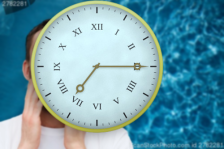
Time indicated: **7:15**
